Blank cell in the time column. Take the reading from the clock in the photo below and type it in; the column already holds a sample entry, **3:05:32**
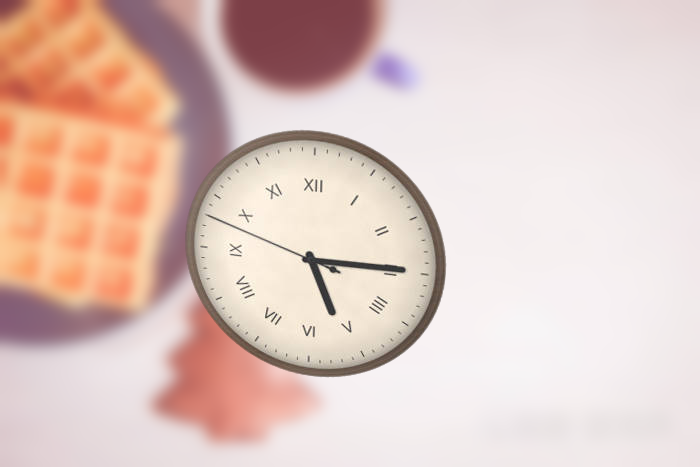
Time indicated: **5:14:48**
